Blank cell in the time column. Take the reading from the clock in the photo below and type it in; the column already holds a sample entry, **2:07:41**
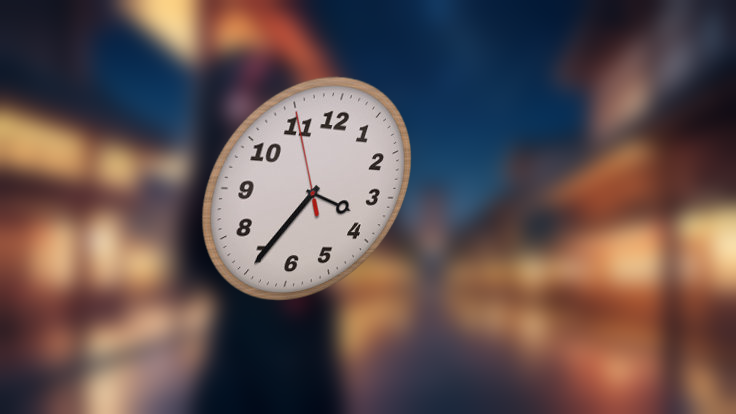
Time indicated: **3:34:55**
